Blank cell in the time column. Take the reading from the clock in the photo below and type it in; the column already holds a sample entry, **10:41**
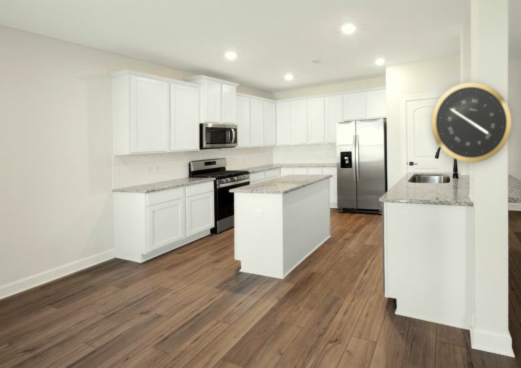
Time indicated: **3:49**
